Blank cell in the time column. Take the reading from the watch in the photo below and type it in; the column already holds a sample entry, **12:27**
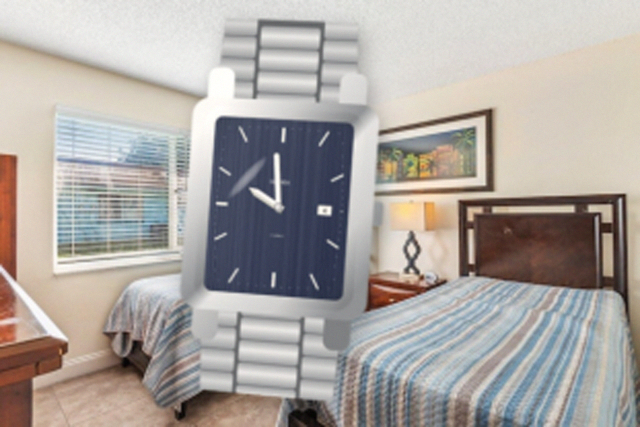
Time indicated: **9:59**
